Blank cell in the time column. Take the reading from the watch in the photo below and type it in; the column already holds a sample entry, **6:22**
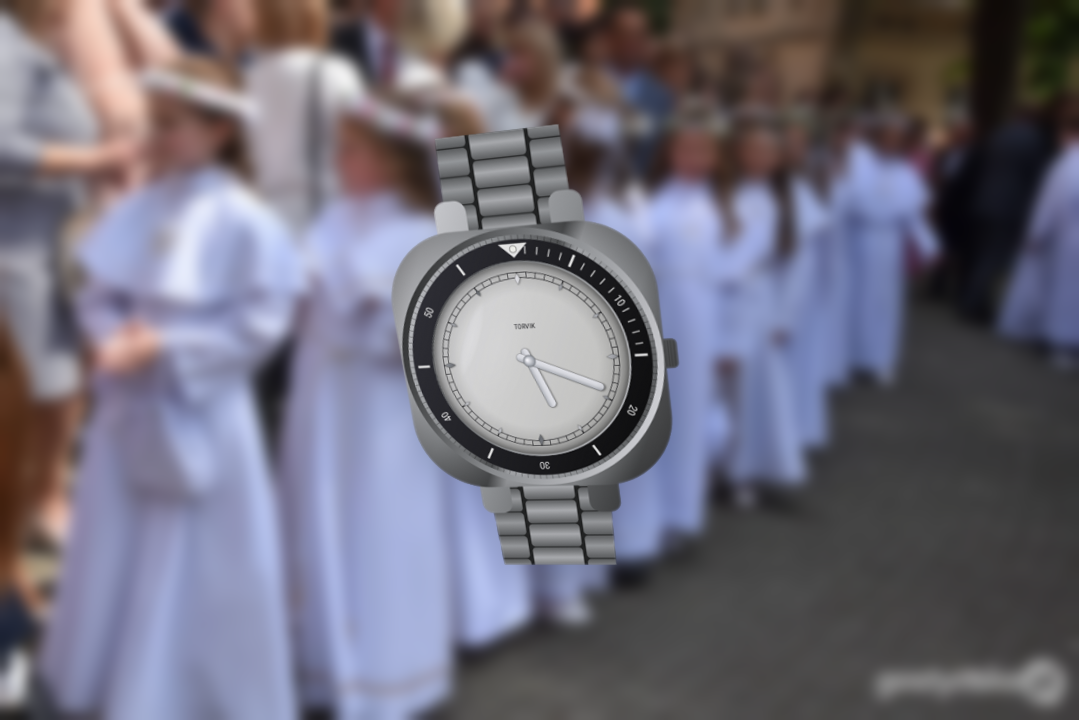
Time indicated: **5:19**
